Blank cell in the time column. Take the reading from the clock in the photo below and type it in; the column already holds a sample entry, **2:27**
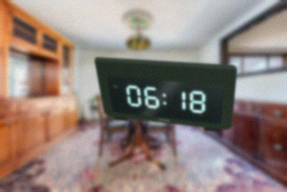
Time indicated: **6:18**
